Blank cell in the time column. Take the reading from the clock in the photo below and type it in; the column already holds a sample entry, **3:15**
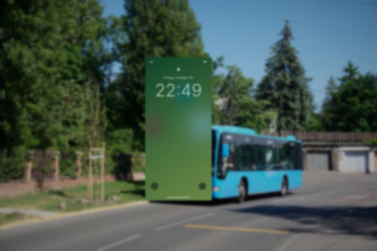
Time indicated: **22:49**
